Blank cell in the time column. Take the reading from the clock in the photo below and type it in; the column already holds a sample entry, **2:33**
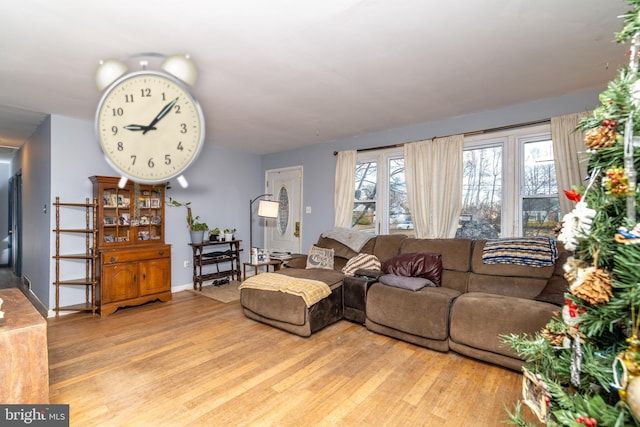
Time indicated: **9:08**
